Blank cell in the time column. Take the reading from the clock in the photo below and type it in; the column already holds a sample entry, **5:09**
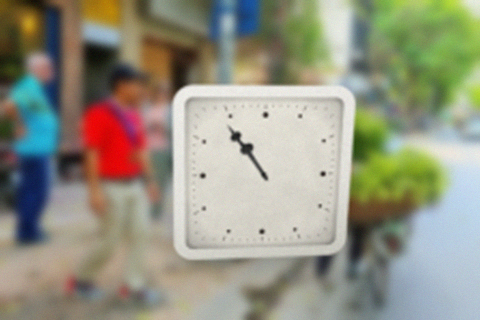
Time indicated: **10:54**
